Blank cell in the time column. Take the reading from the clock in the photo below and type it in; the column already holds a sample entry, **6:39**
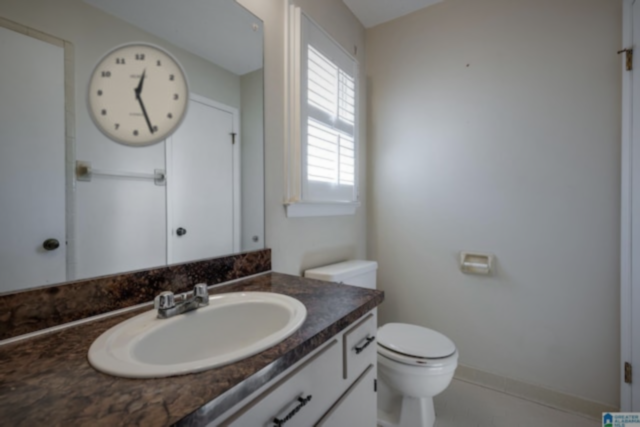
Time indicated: **12:26**
